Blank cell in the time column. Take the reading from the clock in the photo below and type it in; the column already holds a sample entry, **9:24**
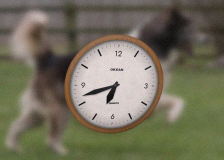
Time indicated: **6:42**
